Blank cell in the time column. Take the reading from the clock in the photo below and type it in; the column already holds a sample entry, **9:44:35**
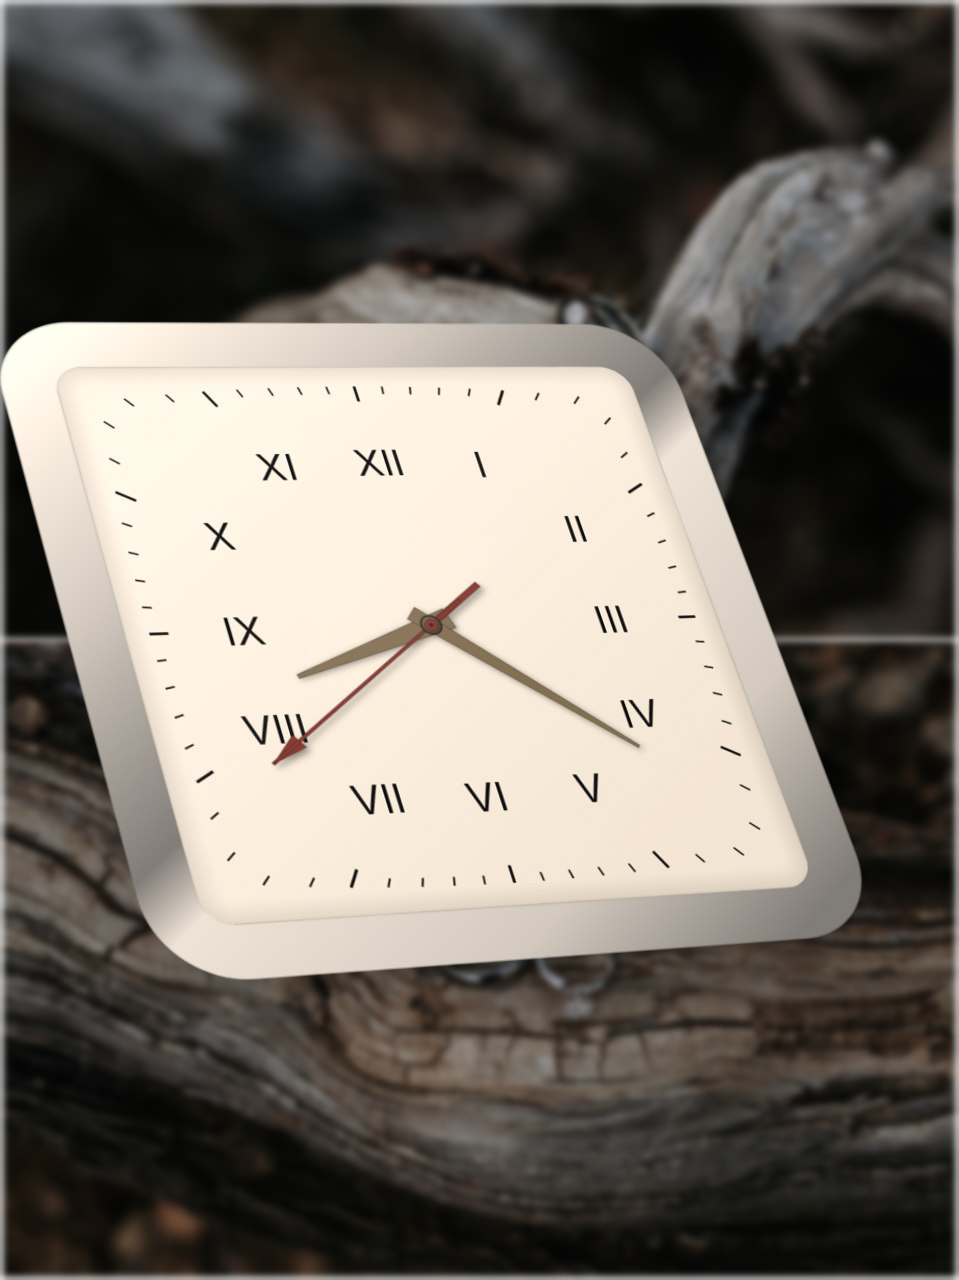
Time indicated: **8:21:39**
